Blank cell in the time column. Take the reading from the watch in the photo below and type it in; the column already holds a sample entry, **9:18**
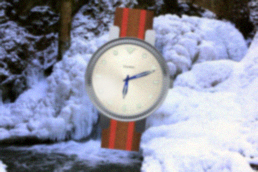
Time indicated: **6:11**
